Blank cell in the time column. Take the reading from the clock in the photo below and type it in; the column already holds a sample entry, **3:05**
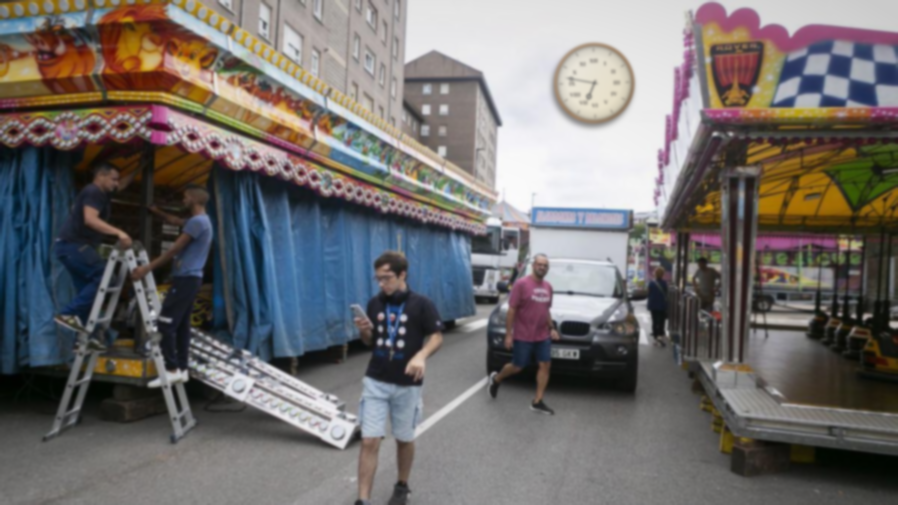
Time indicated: **6:47**
